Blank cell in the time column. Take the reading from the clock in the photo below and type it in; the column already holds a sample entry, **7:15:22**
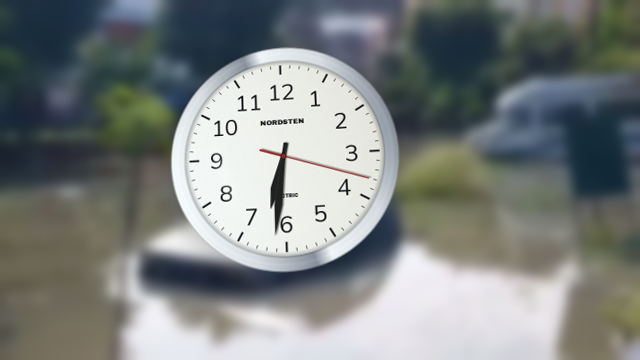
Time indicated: **6:31:18**
